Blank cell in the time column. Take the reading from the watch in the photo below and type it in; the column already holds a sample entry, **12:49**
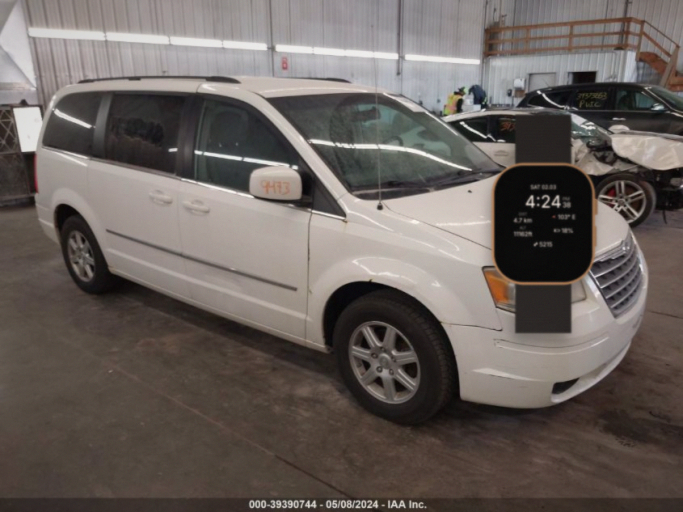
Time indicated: **4:24**
